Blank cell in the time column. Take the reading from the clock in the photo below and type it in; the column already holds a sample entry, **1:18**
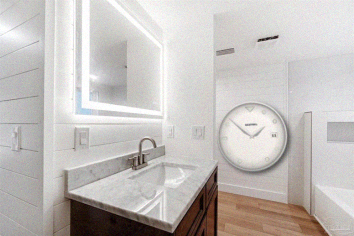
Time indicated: **1:52**
